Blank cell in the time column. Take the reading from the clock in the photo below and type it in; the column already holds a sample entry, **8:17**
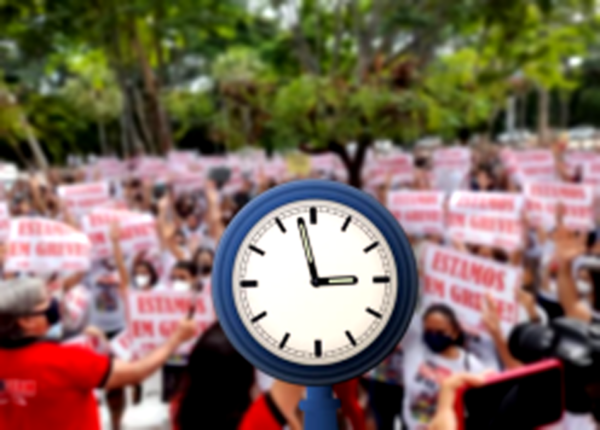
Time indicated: **2:58**
